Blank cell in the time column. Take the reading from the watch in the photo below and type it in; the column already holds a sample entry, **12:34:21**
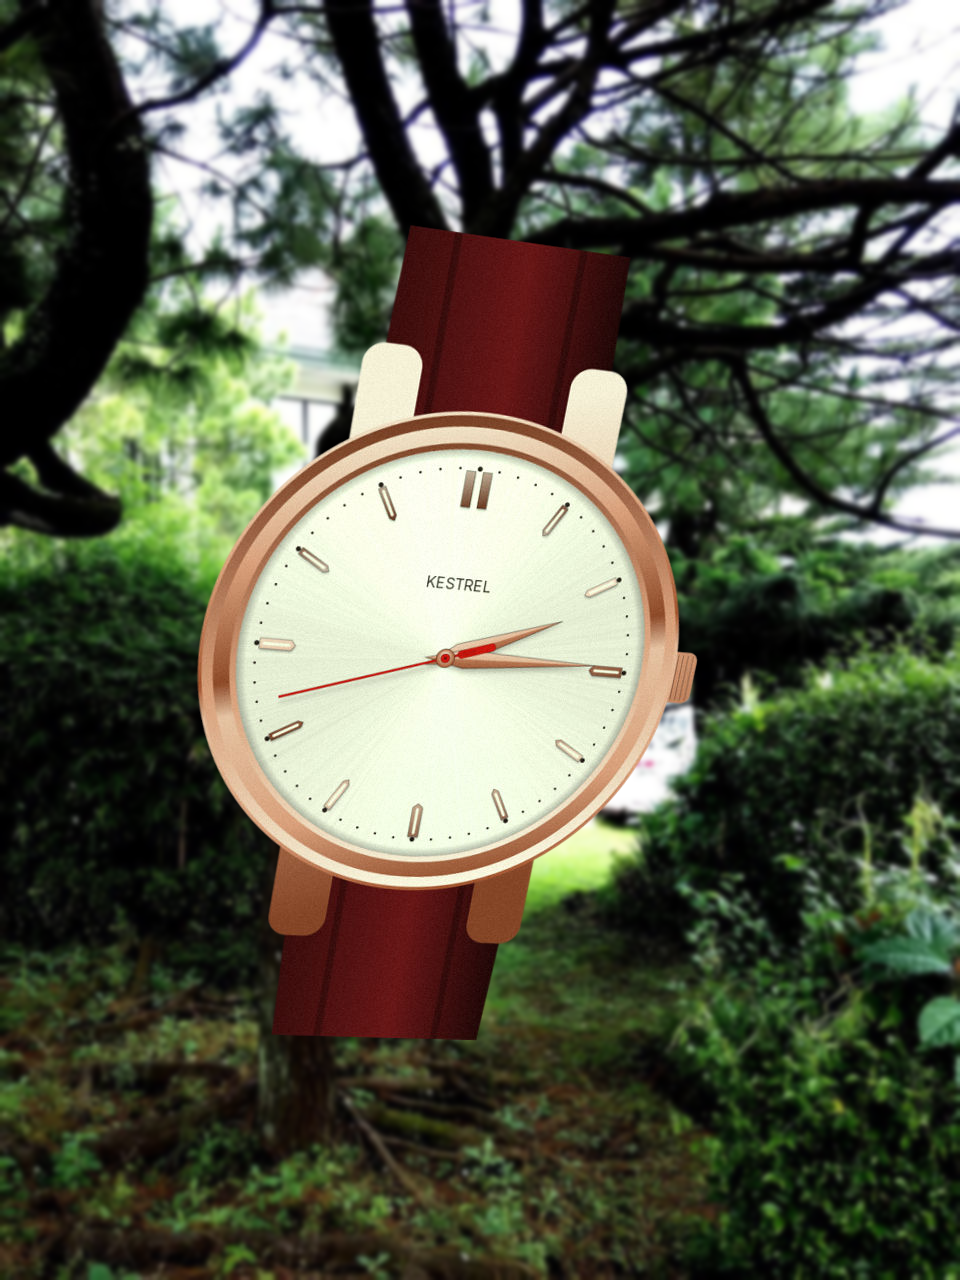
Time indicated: **2:14:42**
